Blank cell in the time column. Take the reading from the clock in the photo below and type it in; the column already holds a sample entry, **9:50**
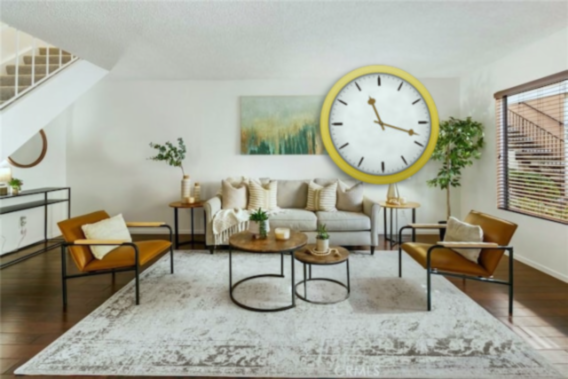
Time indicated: **11:18**
